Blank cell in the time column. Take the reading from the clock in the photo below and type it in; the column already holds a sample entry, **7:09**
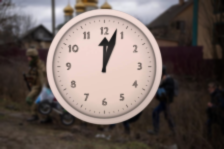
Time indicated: **12:03**
